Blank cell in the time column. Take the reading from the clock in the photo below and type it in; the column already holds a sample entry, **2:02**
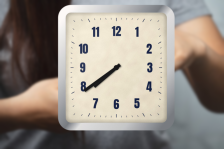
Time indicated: **7:39**
